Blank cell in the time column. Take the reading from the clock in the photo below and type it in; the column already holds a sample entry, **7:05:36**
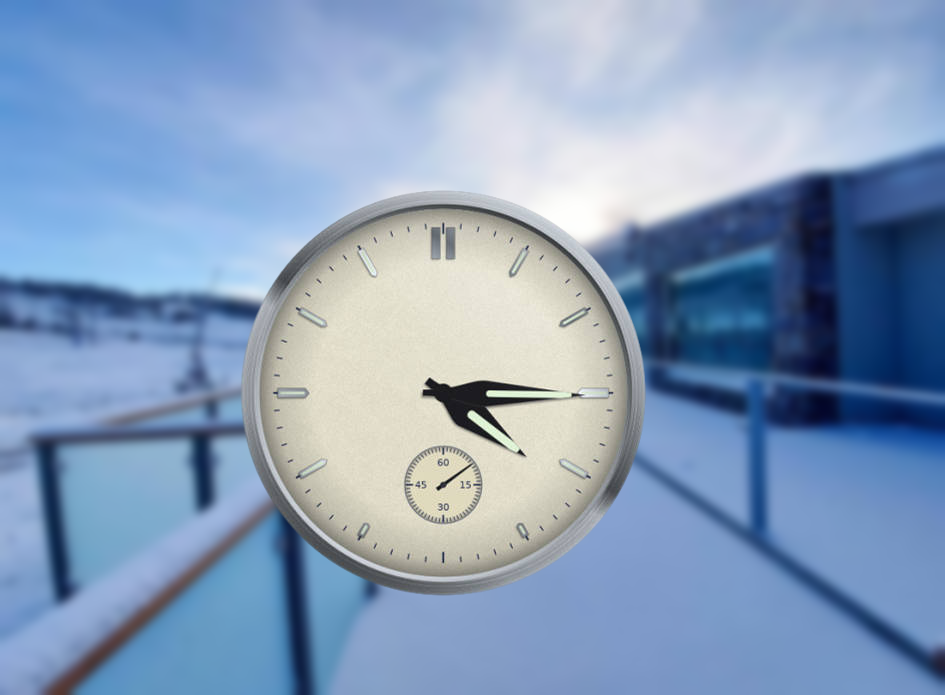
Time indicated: **4:15:09**
